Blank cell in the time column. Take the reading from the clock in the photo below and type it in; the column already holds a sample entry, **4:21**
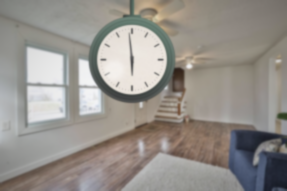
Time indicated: **5:59**
